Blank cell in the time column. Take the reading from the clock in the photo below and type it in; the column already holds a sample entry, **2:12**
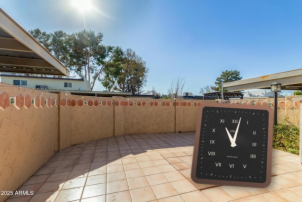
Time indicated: **11:02**
